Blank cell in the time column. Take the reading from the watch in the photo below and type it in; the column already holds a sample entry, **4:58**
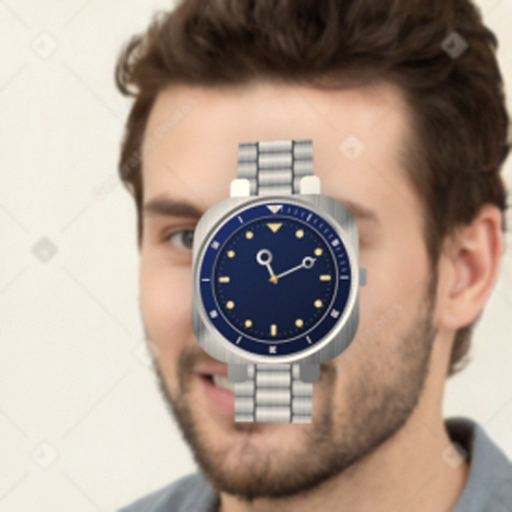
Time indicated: **11:11**
